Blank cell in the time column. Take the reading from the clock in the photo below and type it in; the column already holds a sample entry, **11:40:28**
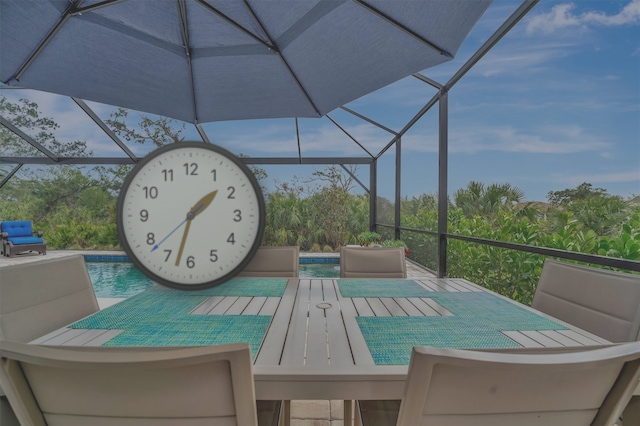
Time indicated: **1:32:38**
